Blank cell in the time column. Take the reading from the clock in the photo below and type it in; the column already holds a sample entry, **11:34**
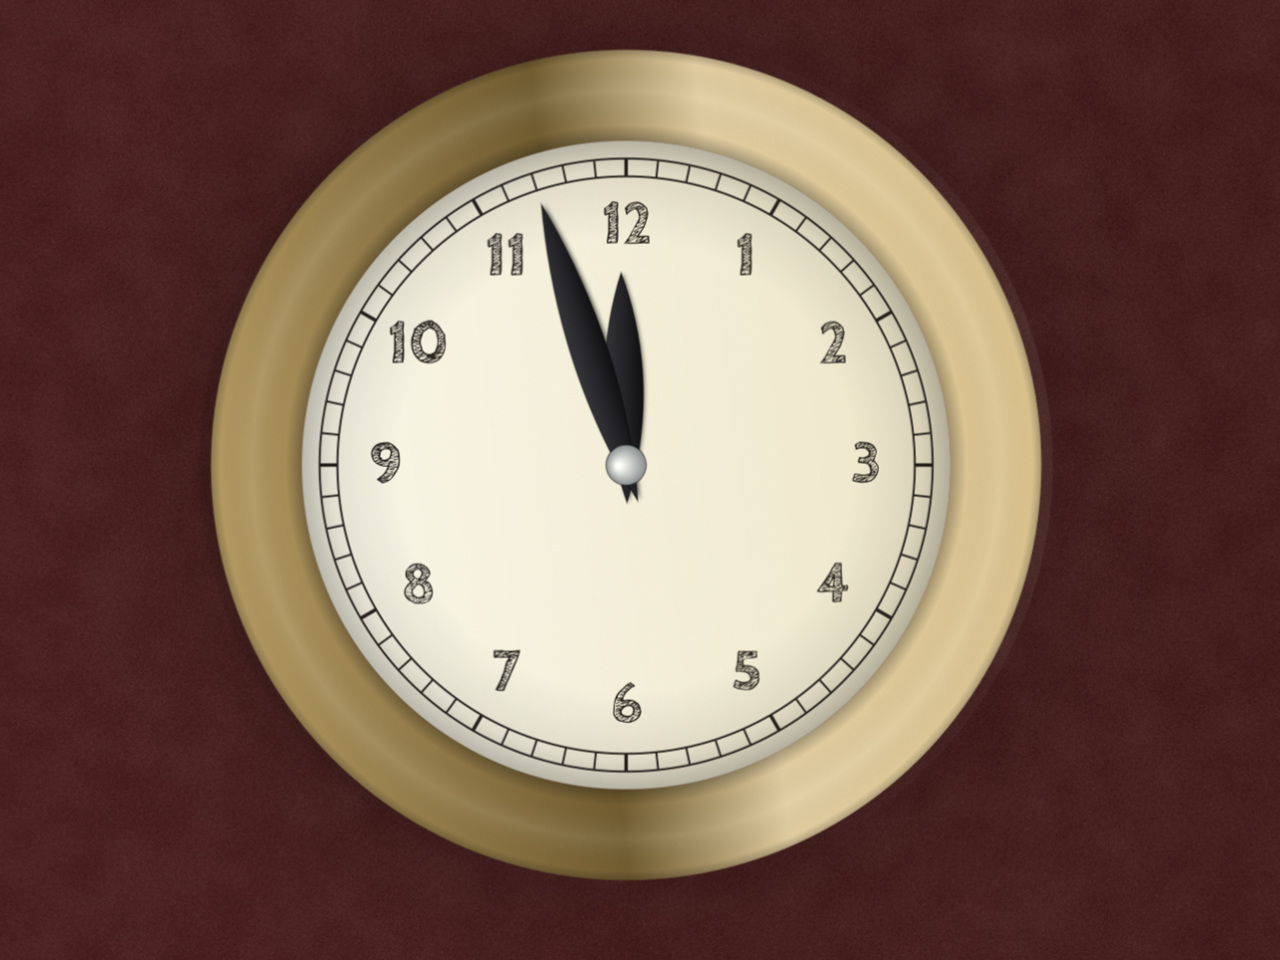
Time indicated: **11:57**
